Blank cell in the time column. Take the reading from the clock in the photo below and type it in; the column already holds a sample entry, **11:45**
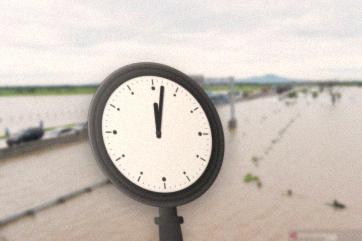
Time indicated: **12:02**
